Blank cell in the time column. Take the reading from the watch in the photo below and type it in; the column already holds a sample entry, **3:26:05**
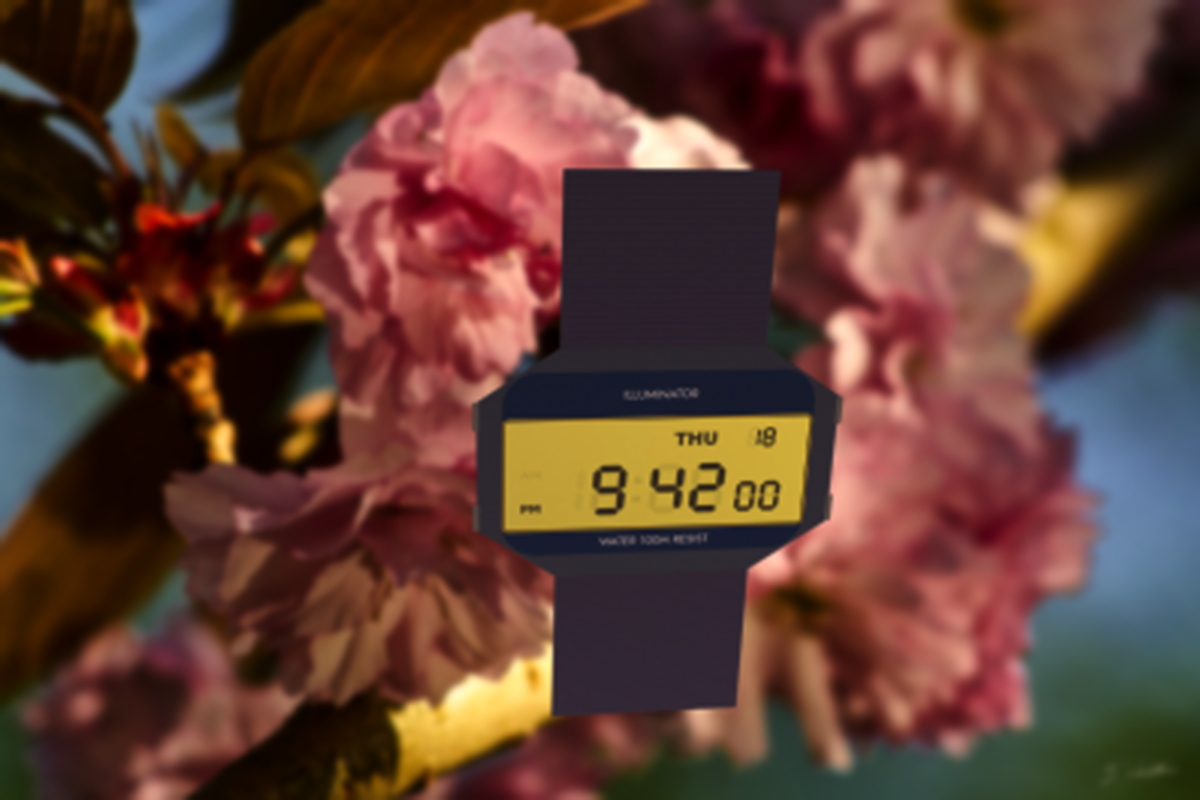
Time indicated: **9:42:00**
